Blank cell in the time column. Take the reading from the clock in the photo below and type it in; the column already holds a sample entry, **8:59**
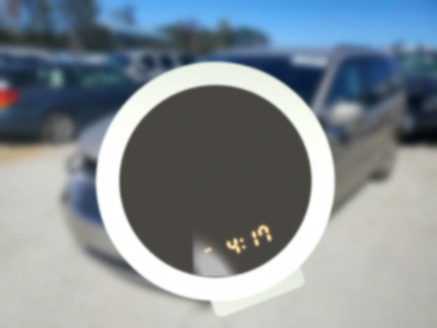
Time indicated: **4:17**
